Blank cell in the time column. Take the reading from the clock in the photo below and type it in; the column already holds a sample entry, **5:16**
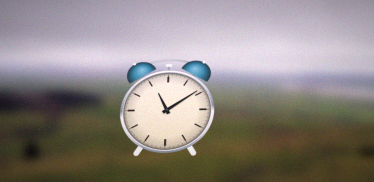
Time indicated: **11:09**
